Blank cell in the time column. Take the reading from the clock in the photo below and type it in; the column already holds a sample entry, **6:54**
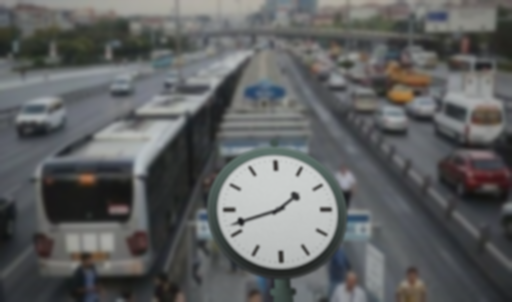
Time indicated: **1:42**
